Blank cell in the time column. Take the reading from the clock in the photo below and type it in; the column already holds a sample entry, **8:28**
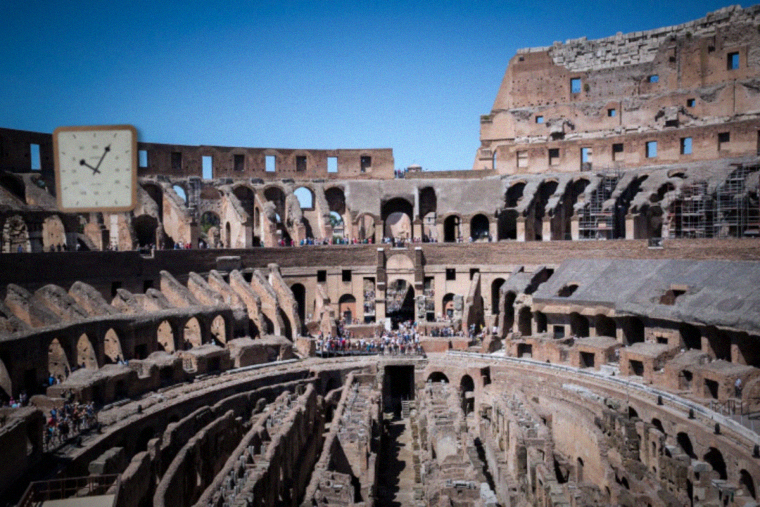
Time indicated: **10:05**
